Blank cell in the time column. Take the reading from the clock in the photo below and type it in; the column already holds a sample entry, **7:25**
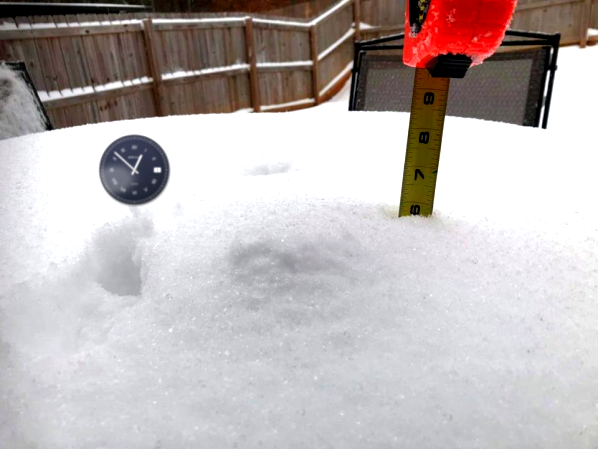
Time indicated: **12:52**
